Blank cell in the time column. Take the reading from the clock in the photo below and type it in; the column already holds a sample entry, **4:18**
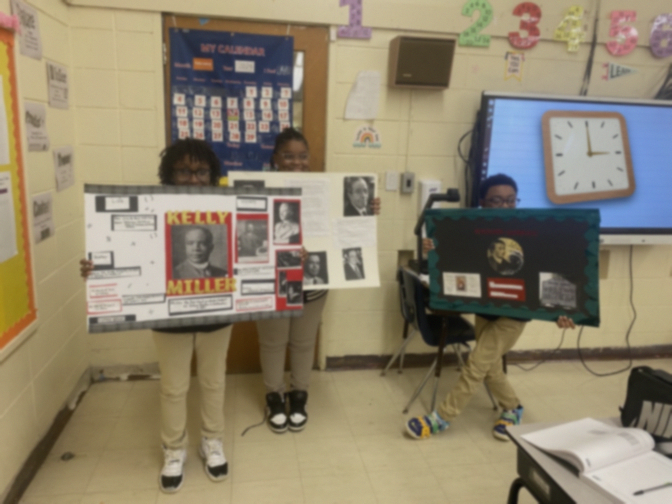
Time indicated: **3:00**
